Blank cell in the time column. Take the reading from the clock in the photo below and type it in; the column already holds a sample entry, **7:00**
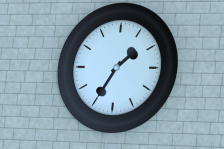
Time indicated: **1:35**
